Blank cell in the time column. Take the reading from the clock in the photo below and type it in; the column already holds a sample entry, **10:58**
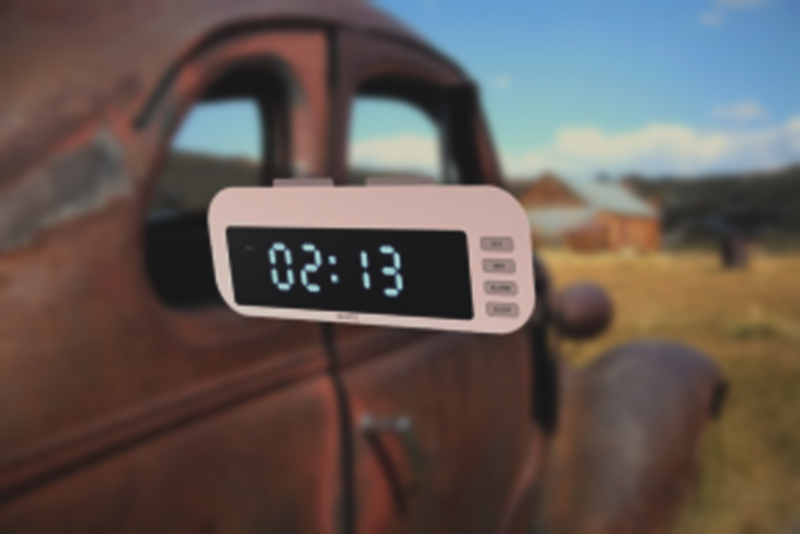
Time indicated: **2:13**
